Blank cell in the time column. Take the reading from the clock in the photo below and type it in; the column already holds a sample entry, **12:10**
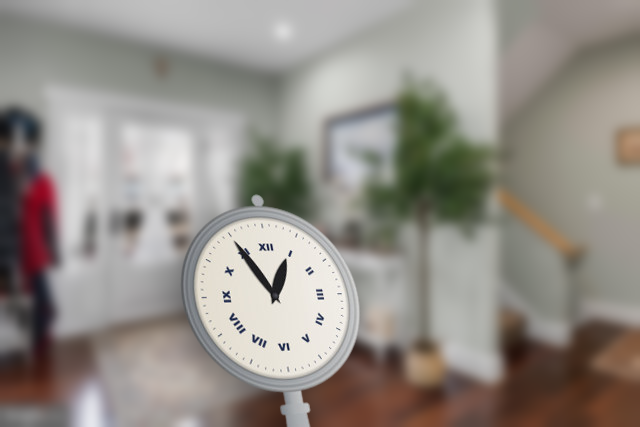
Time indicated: **12:55**
